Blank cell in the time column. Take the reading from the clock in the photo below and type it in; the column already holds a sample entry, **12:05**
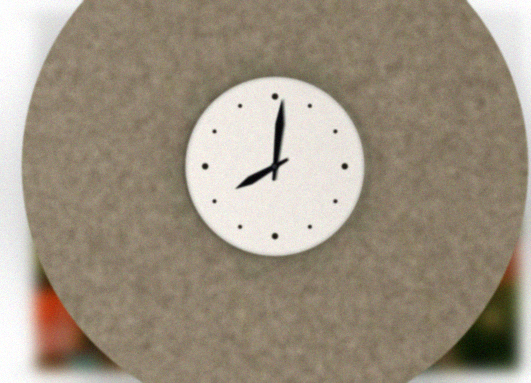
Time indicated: **8:01**
